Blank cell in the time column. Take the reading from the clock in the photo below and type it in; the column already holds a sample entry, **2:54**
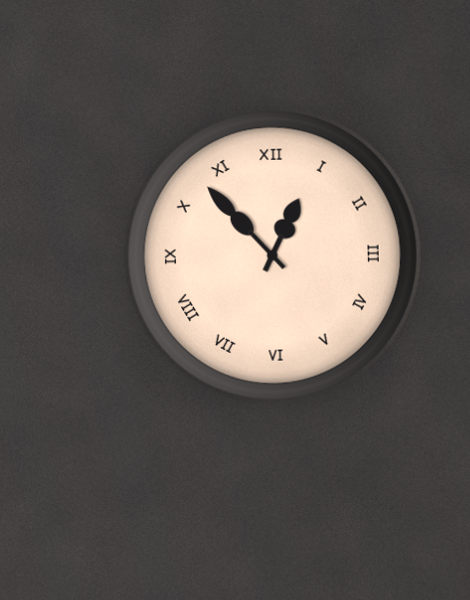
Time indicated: **12:53**
